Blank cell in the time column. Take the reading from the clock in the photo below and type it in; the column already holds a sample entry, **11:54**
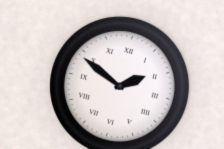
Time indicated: **1:49**
